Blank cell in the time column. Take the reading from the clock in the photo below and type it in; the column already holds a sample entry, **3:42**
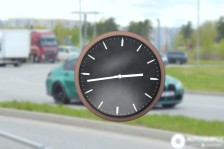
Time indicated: **2:43**
